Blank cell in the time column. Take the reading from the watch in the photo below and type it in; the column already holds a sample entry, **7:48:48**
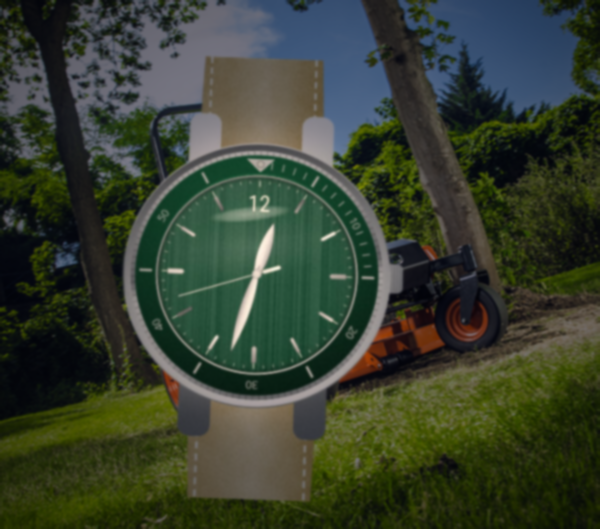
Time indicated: **12:32:42**
